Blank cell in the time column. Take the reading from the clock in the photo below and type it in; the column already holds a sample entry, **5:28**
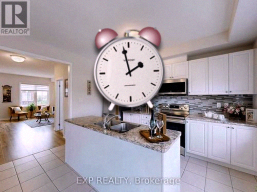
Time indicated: **1:58**
